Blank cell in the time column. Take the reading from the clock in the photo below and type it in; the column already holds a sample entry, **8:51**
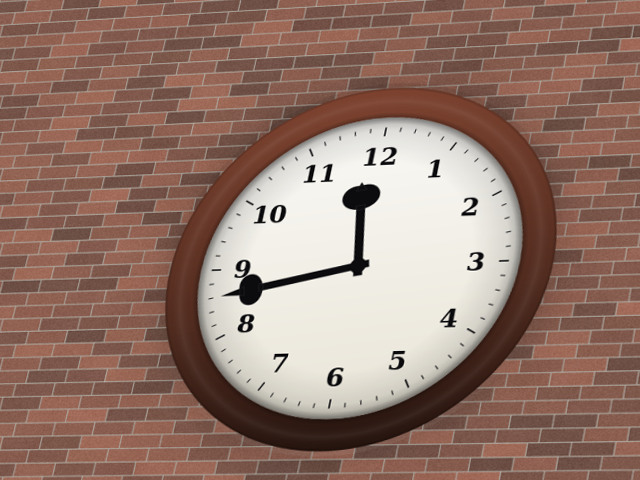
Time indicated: **11:43**
